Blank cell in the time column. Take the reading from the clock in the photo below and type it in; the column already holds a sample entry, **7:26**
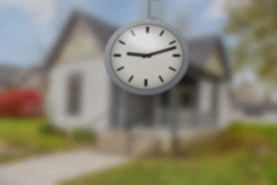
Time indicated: **9:12**
